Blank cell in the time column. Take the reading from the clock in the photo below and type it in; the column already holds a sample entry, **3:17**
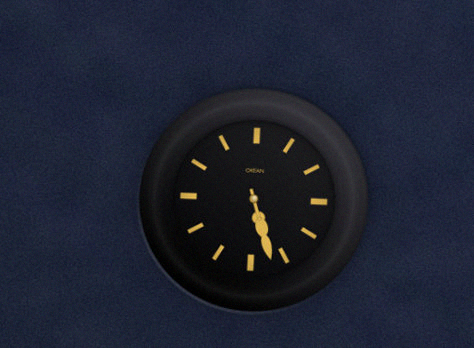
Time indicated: **5:27**
